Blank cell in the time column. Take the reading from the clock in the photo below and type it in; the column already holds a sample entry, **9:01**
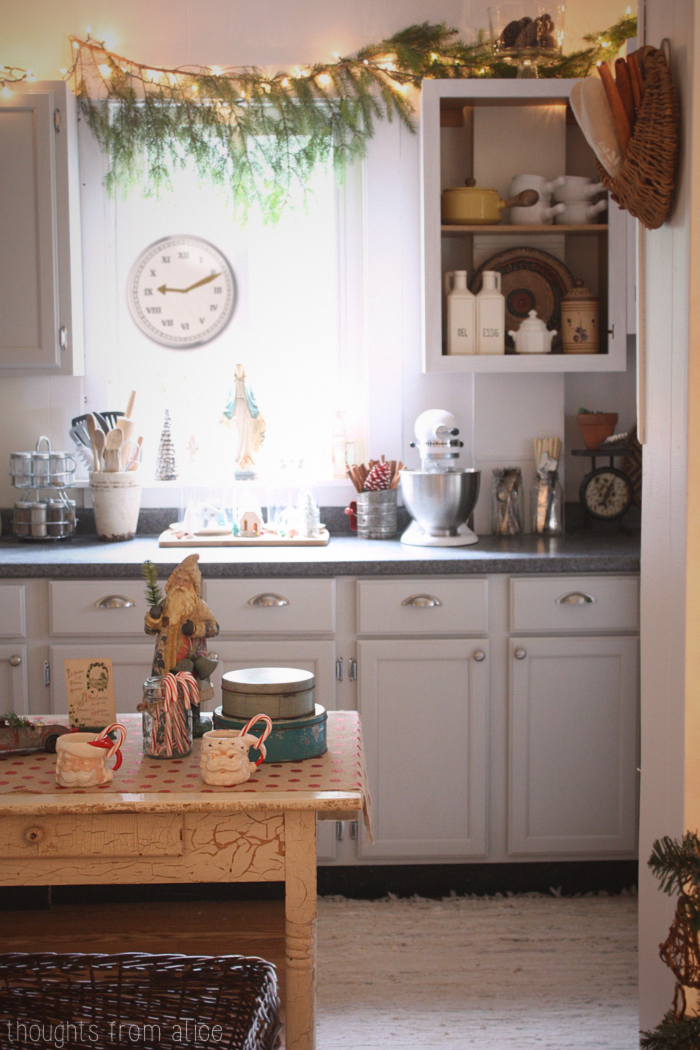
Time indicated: **9:11**
